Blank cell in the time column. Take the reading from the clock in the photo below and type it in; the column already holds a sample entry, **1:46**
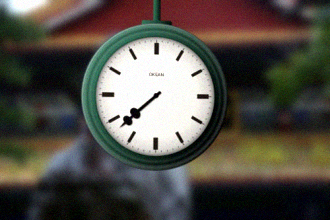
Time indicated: **7:38**
